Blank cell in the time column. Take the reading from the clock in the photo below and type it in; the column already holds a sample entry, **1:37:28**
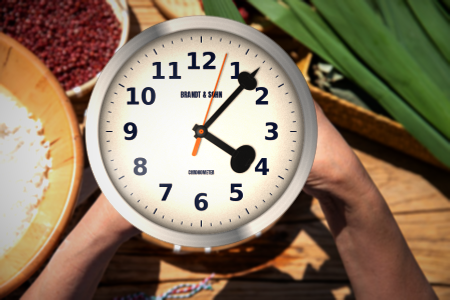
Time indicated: **4:07:03**
